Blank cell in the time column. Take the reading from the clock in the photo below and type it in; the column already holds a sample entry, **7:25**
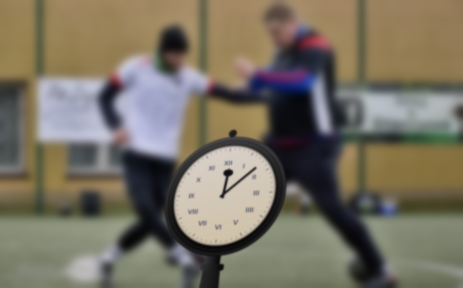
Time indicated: **12:08**
